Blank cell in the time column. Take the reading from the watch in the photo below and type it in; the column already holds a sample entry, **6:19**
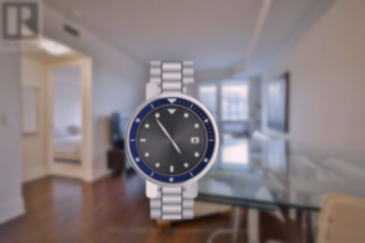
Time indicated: **4:54**
